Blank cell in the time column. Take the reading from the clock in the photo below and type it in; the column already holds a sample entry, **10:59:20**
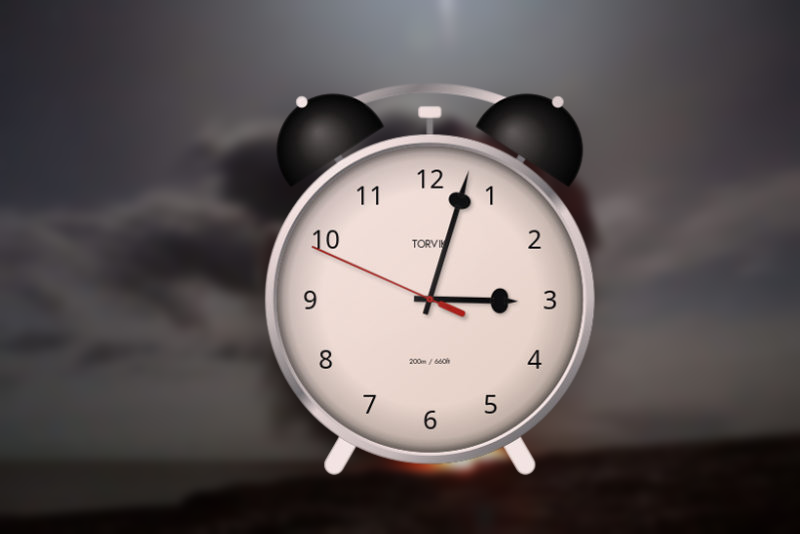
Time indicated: **3:02:49**
